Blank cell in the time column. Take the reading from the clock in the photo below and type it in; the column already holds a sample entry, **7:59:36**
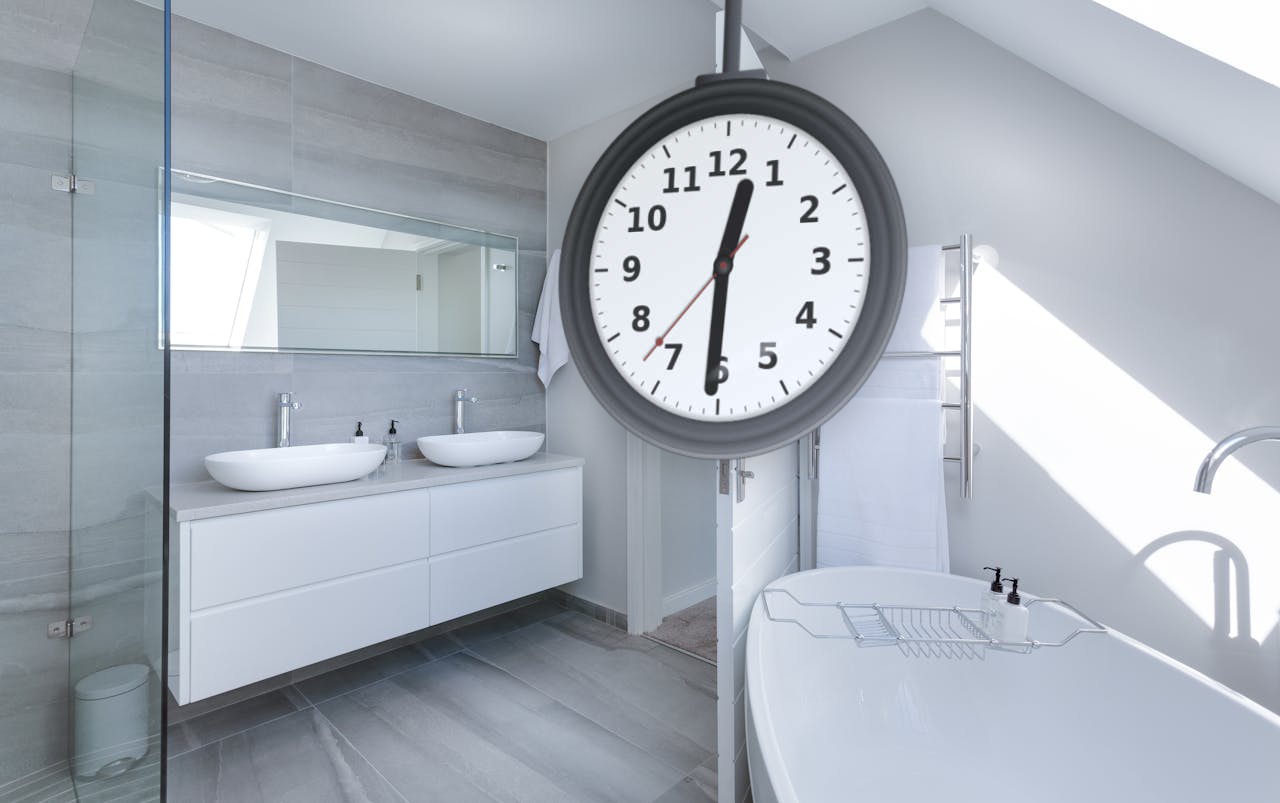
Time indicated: **12:30:37**
